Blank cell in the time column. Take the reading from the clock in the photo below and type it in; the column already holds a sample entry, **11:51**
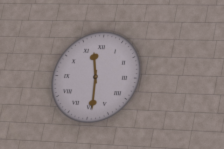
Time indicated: **11:29**
